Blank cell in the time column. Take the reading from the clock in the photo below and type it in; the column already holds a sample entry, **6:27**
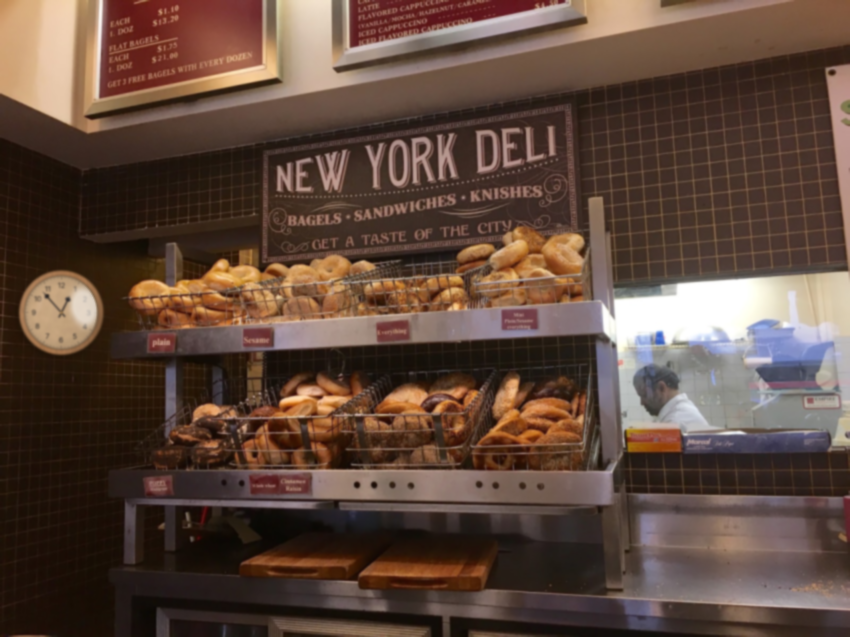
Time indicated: **12:53**
